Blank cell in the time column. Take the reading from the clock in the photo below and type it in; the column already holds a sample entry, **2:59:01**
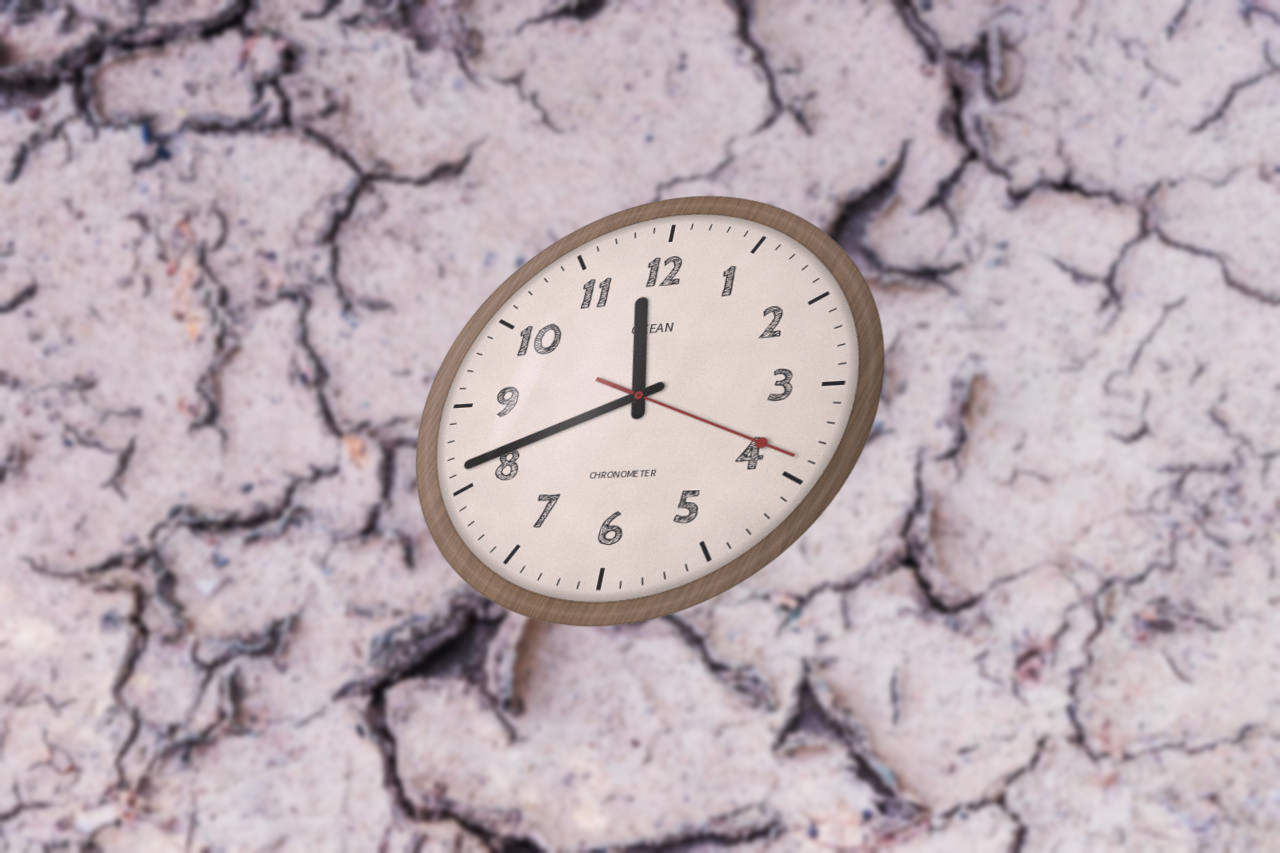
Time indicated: **11:41:19**
